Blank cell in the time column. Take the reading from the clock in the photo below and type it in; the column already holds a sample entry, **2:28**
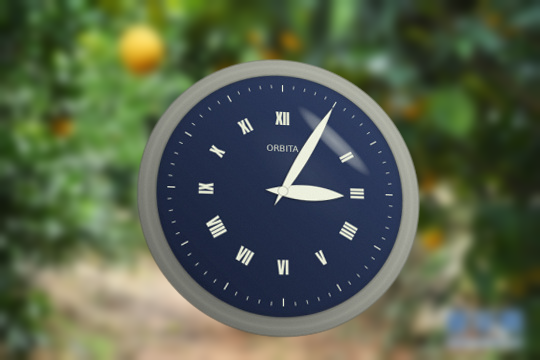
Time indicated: **3:05**
